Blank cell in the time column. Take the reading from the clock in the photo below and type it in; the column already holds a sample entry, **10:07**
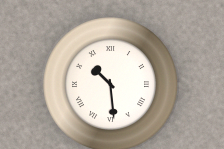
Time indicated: **10:29**
